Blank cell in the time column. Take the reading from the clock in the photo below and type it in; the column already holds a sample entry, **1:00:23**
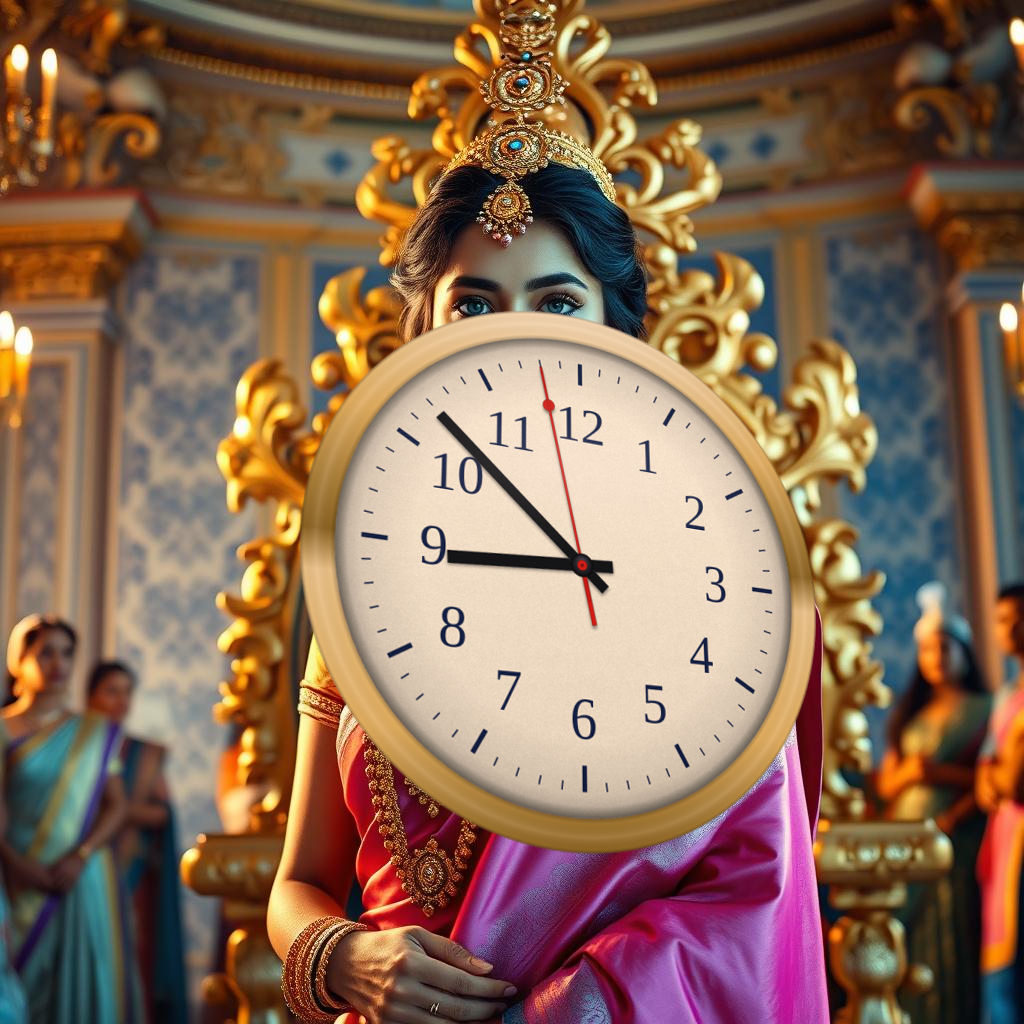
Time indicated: **8:51:58**
